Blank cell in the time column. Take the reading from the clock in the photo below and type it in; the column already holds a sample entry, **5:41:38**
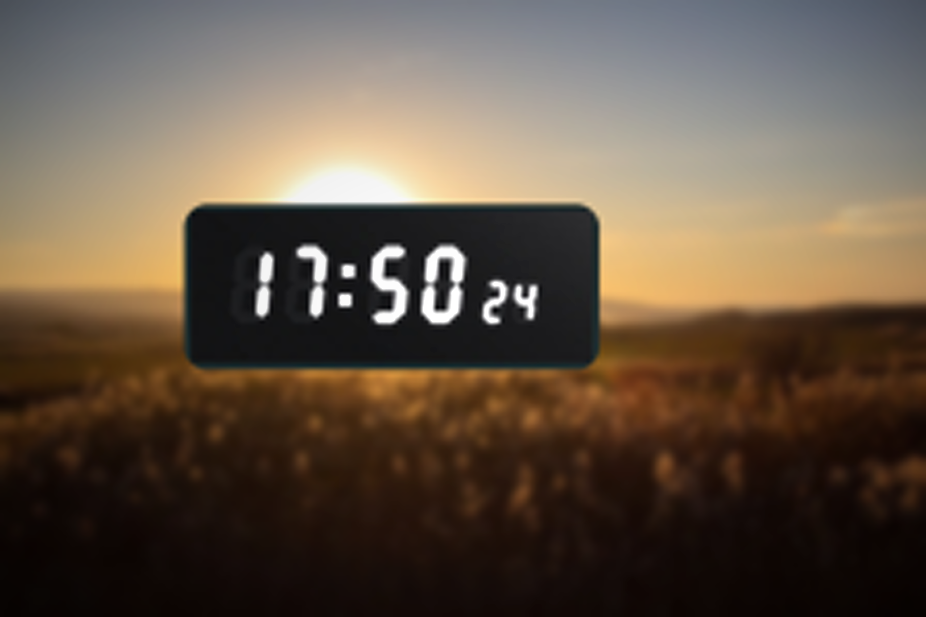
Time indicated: **17:50:24**
